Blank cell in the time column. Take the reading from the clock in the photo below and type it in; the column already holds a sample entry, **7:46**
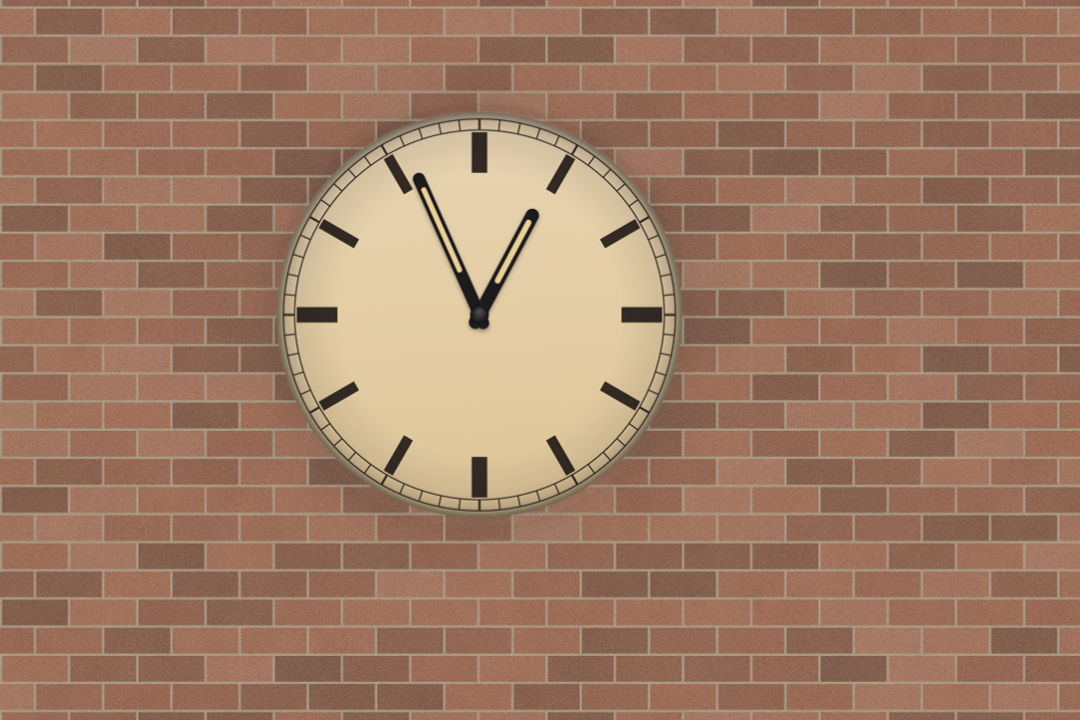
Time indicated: **12:56**
